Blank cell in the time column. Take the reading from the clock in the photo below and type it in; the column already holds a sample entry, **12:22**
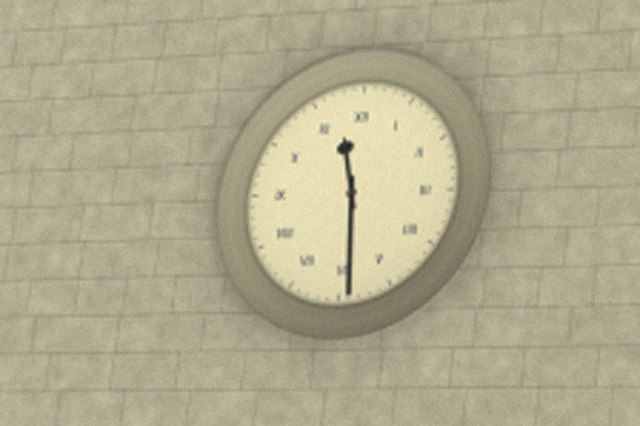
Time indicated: **11:29**
